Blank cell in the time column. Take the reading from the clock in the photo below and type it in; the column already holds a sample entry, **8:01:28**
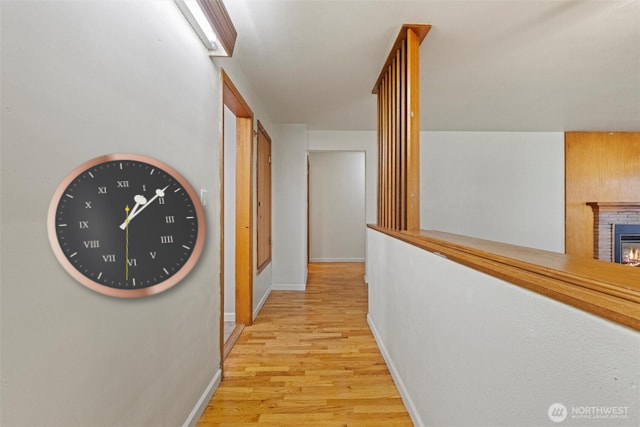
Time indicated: **1:08:31**
